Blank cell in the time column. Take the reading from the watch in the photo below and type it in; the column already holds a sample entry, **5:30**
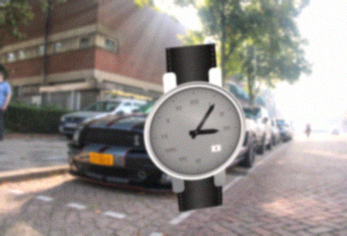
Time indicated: **3:06**
